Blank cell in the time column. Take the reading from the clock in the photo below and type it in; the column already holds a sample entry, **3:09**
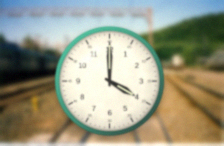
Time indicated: **4:00**
